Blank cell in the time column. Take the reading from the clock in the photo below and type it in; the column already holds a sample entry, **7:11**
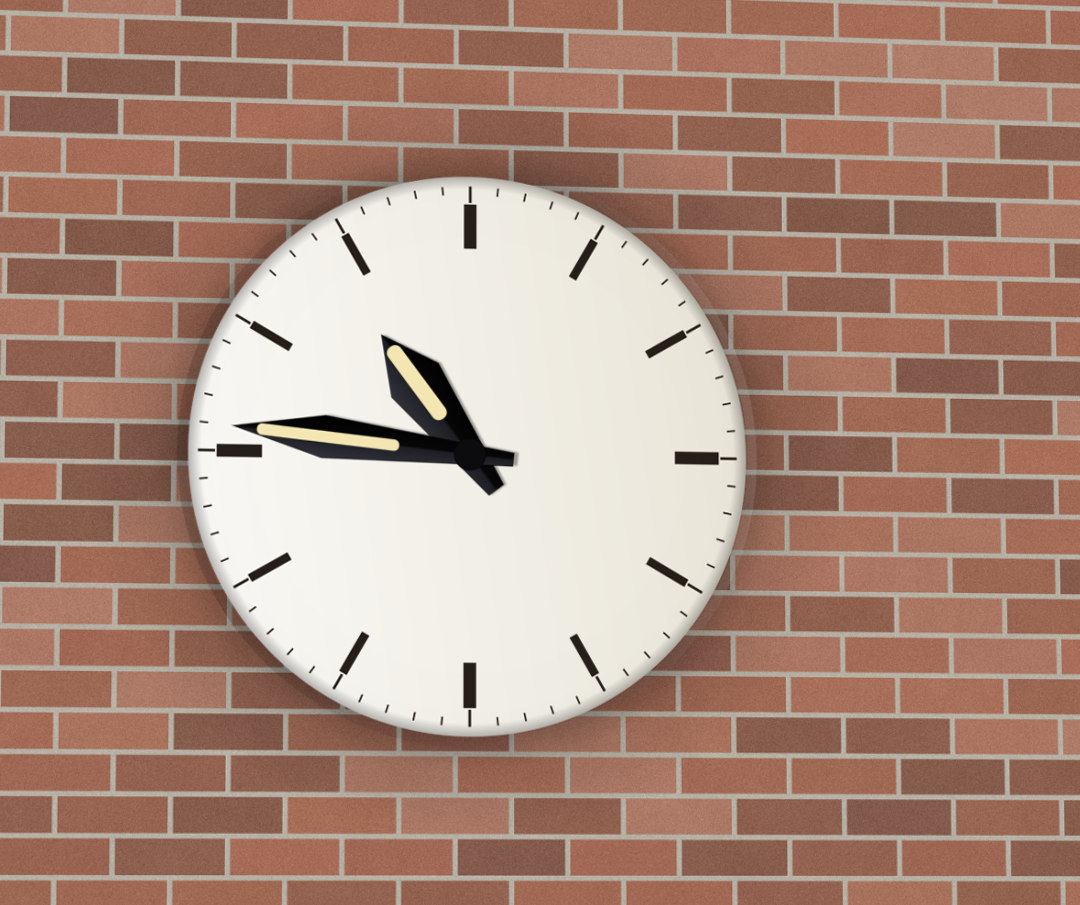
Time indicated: **10:46**
